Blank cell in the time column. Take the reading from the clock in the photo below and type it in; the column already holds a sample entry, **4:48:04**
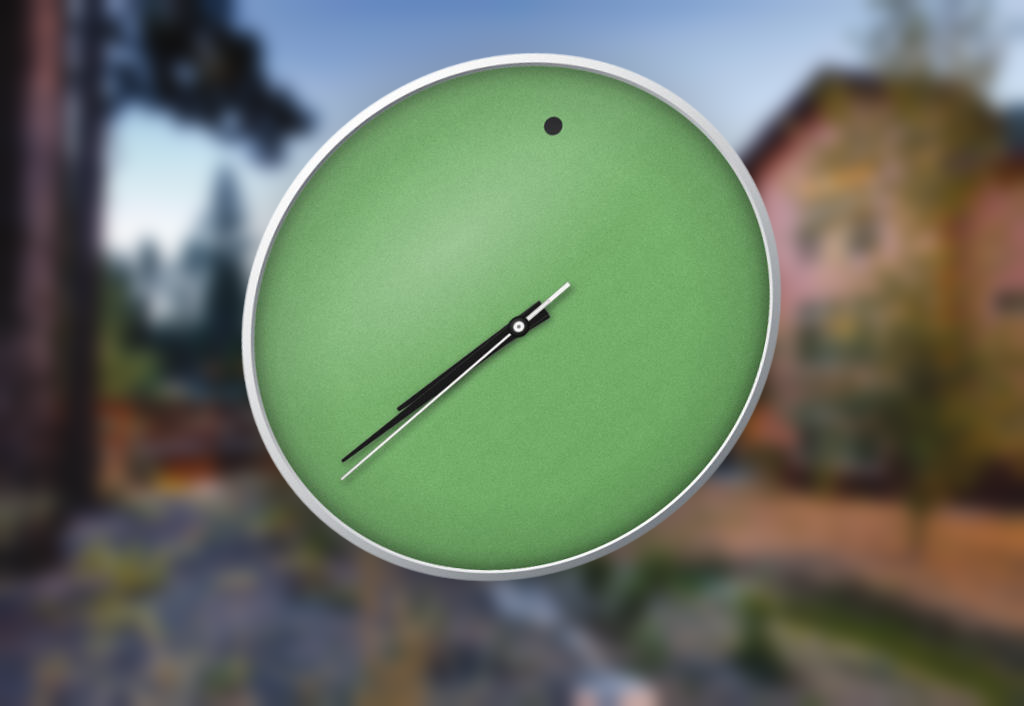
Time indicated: **7:37:37**
